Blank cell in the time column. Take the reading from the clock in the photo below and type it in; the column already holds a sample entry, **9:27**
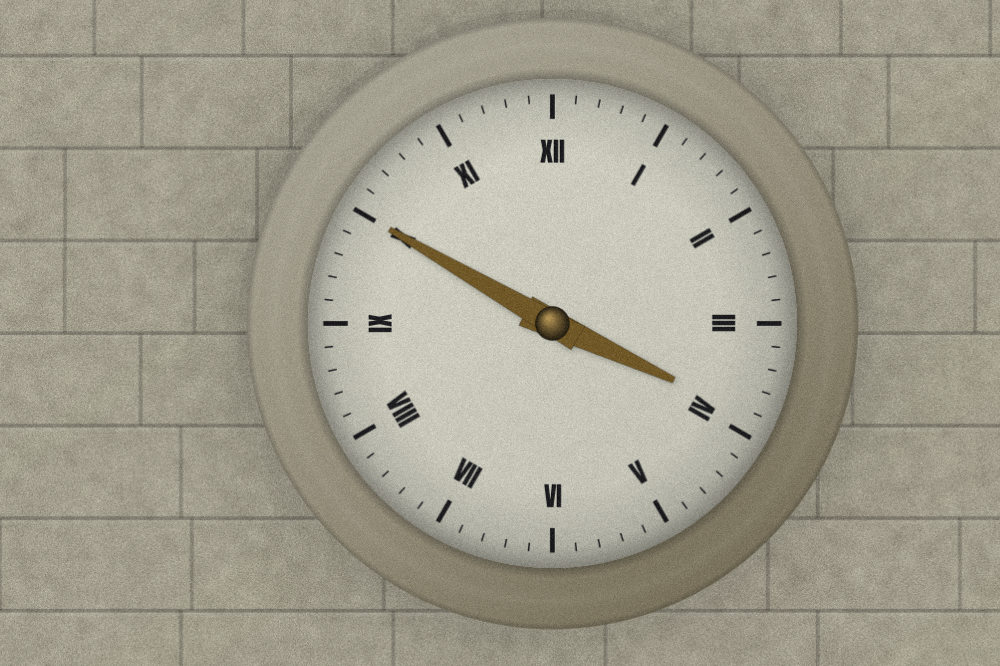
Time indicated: **3:50**
